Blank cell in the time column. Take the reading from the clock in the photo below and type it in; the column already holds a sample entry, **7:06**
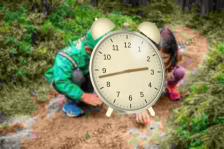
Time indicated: **2:43**
